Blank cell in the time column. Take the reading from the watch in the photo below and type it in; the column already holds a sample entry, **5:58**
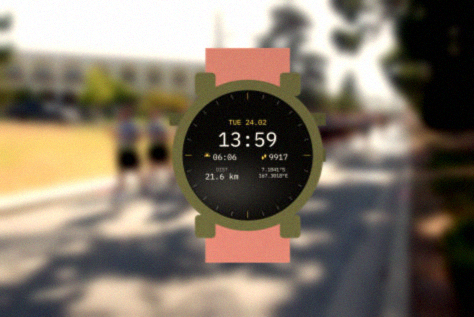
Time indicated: **13:59**
